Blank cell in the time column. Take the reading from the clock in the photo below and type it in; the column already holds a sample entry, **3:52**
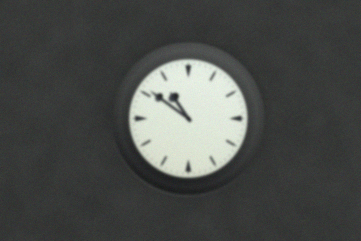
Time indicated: **10:51**
